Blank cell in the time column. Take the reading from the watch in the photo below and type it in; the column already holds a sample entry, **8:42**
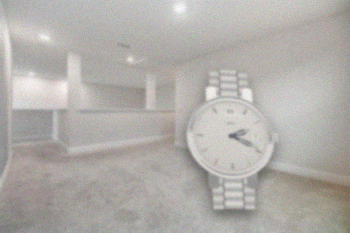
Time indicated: **2:19**
